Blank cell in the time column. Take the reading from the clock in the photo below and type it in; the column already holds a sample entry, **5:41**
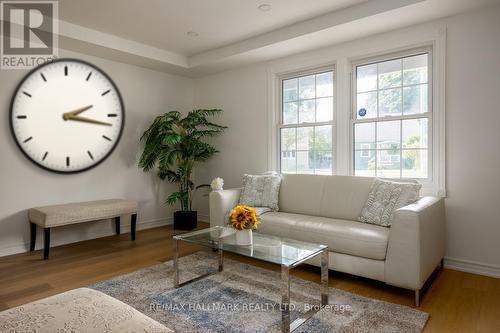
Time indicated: **2:17**
